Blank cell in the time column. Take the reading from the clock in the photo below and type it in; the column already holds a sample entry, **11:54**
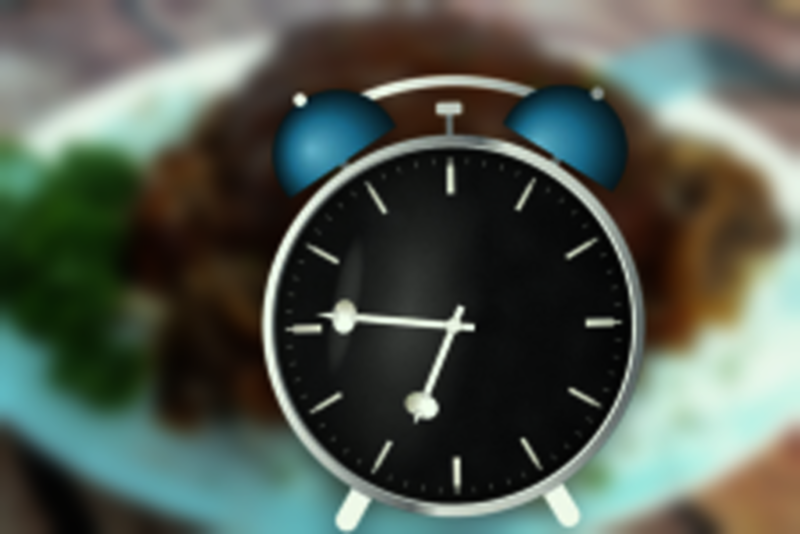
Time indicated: **6:46**
